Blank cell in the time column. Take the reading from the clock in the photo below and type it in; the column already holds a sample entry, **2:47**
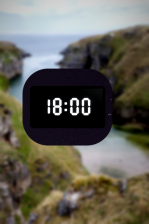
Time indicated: **18:00**
